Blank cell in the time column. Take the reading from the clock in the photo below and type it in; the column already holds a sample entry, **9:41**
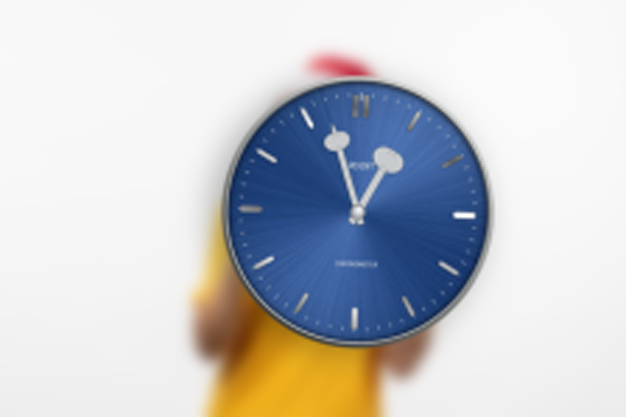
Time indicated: **12:57**
